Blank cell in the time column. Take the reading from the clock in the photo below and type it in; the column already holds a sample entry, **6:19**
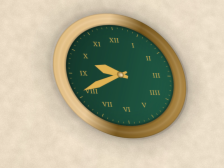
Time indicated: **9:41**
